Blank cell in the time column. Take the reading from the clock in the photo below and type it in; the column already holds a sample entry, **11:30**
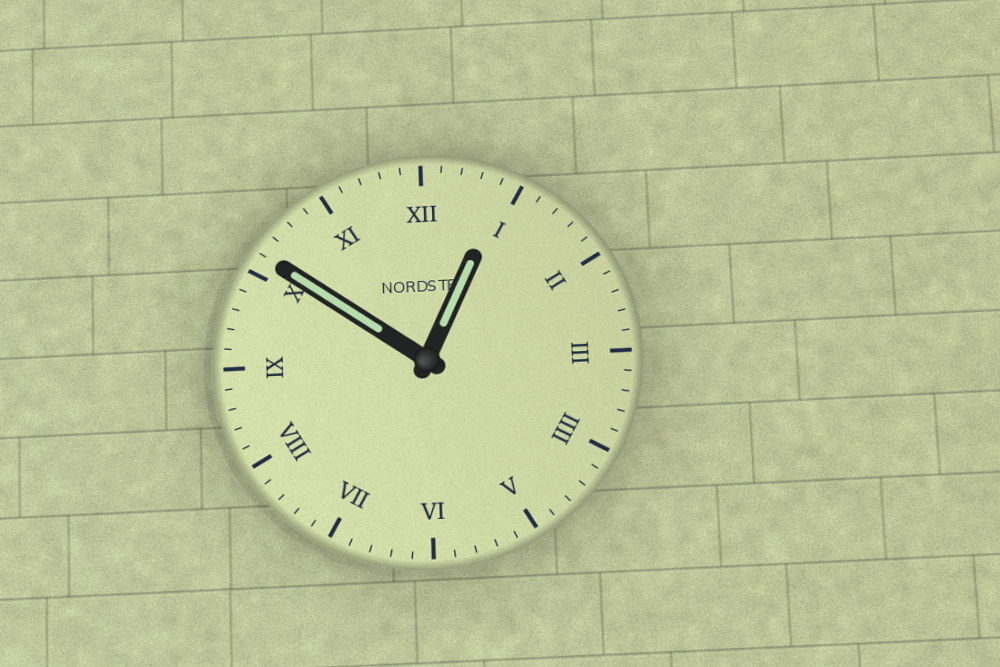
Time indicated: **12:51**
